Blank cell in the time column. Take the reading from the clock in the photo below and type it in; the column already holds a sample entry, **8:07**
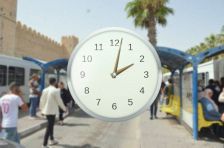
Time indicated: **2:02**
